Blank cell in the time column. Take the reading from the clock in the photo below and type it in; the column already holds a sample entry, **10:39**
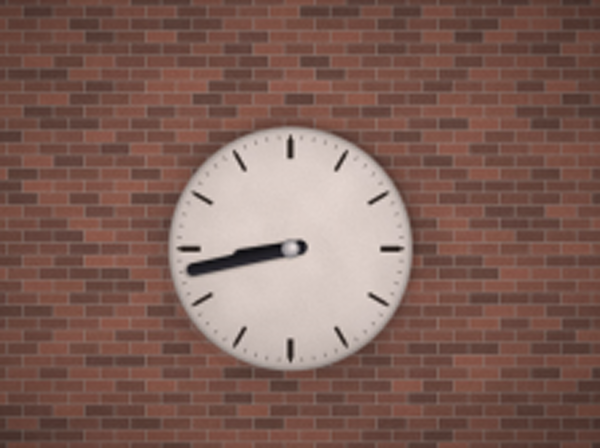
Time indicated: **8:43**
